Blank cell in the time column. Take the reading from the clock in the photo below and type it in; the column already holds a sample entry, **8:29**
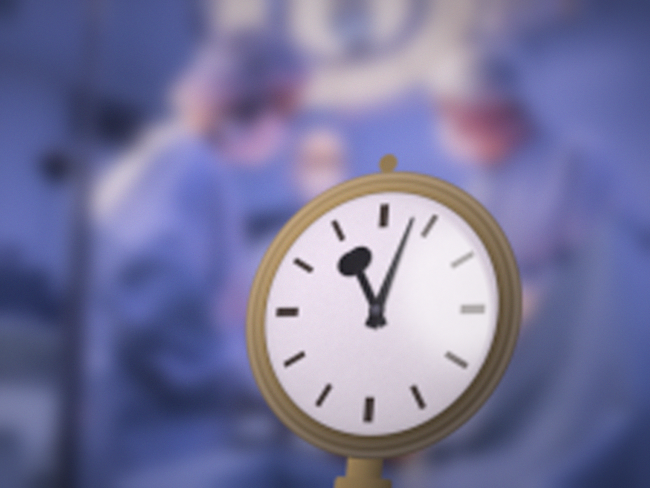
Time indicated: **11:03**
